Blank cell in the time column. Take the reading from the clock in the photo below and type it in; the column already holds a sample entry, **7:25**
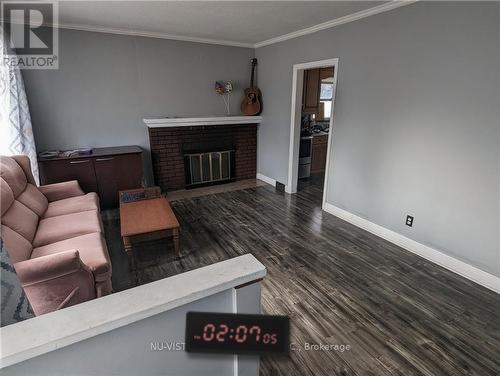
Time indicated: **2:07**
